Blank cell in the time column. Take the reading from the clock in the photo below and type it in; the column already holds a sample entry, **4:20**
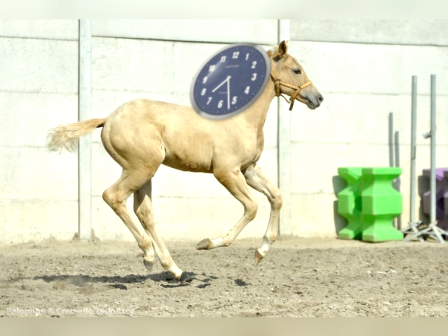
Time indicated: **7:27**
